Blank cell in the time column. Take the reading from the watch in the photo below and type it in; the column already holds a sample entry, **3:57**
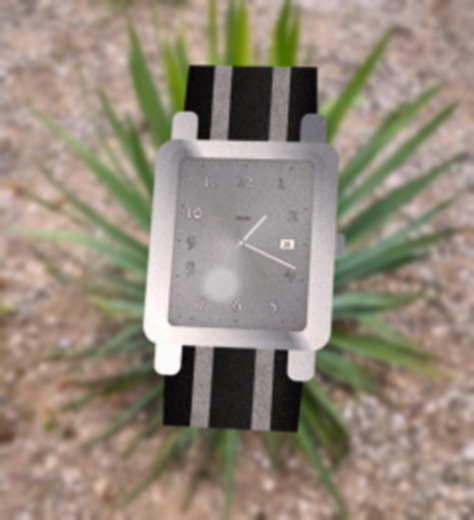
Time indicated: **1:19**
